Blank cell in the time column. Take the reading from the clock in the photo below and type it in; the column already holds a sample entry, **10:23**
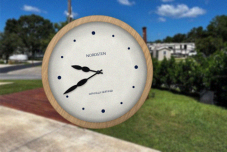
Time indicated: **9:41**
